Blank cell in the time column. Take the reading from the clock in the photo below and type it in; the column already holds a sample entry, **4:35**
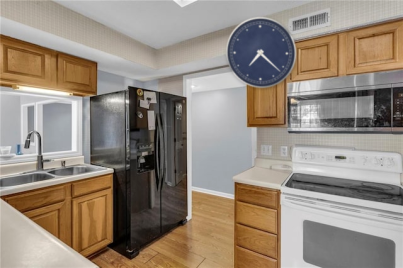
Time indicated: **7:22**
